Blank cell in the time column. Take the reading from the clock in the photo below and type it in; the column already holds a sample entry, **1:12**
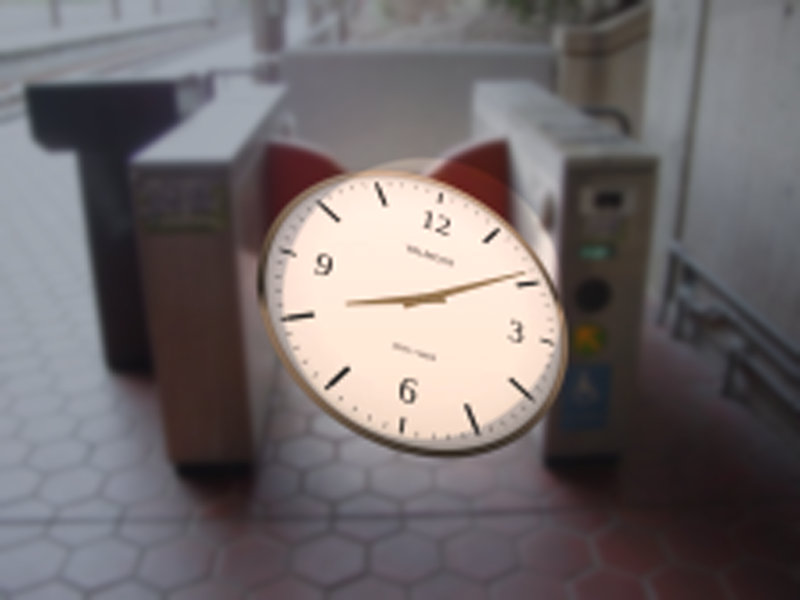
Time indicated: **8:09**
